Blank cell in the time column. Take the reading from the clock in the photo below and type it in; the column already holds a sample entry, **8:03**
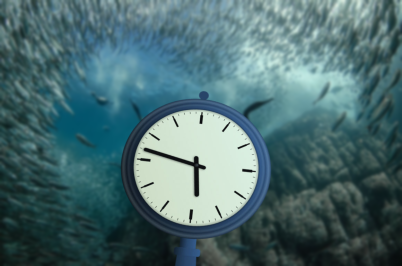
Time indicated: **5:47**
